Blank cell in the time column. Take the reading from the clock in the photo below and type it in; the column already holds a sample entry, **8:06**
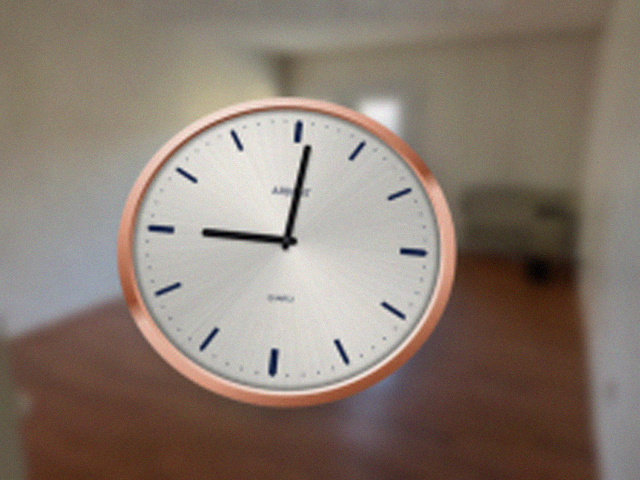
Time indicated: **9:01**
